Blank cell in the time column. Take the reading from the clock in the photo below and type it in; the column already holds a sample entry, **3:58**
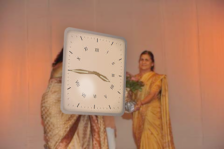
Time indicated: **3:45**
